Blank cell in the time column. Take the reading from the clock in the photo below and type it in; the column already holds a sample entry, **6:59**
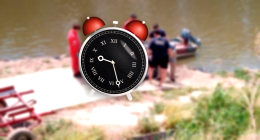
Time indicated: **9:27**
